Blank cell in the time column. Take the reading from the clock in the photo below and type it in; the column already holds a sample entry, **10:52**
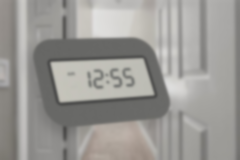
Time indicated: **12:55**
